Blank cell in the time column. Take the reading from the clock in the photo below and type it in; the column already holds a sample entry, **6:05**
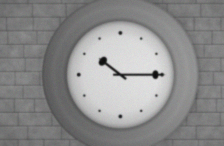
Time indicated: **10:15**
